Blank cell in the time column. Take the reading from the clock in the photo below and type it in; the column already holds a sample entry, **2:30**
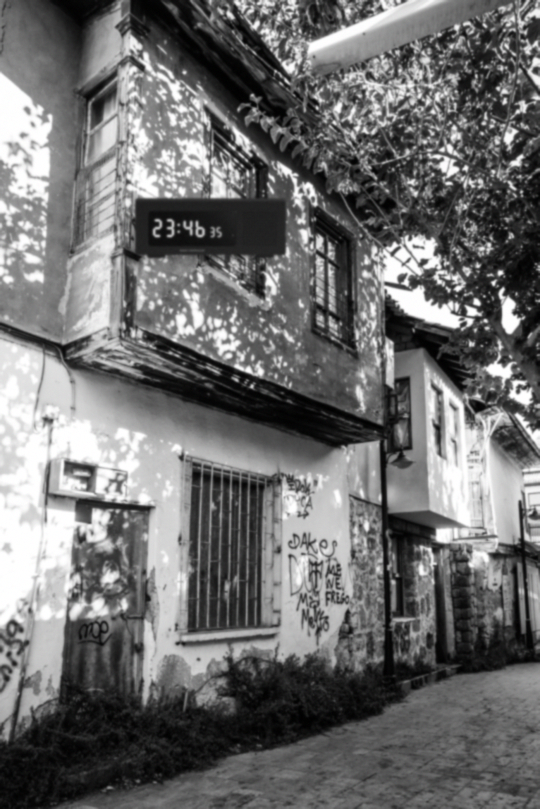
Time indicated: **23:46**
